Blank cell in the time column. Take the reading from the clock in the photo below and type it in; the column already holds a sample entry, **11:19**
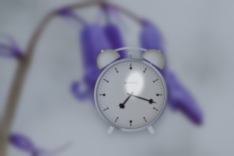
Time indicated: **7:18**
